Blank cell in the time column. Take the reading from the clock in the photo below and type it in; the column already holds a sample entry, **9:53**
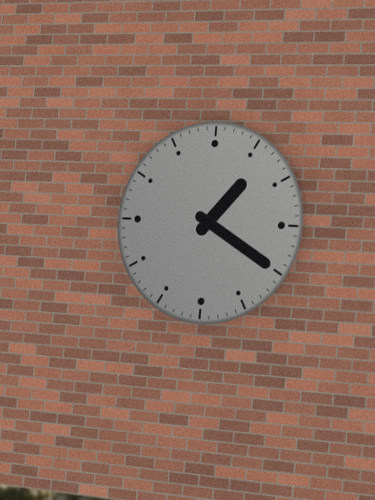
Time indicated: **1:20**
